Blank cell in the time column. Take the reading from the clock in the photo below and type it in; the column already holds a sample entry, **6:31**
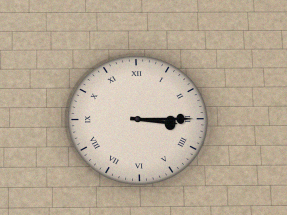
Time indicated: **3:15**
